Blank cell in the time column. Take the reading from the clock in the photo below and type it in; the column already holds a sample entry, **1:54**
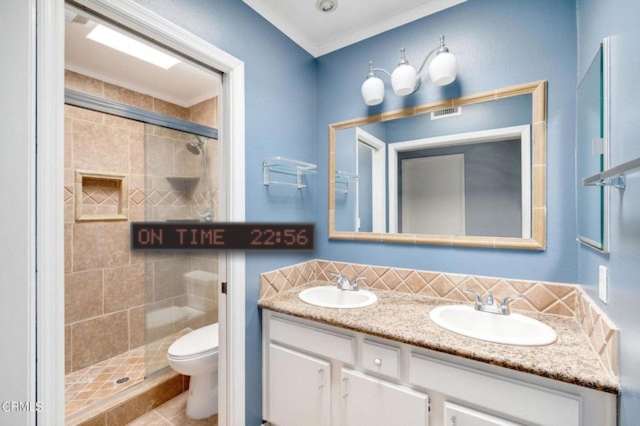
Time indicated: **22:56**
